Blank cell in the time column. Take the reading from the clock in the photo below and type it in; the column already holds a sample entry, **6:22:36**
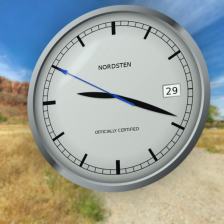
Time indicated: **9:18:50**
